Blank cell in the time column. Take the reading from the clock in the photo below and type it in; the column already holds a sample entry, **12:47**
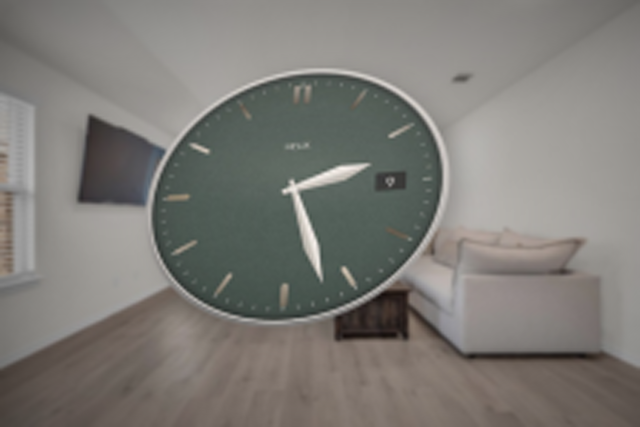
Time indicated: **2:27**
